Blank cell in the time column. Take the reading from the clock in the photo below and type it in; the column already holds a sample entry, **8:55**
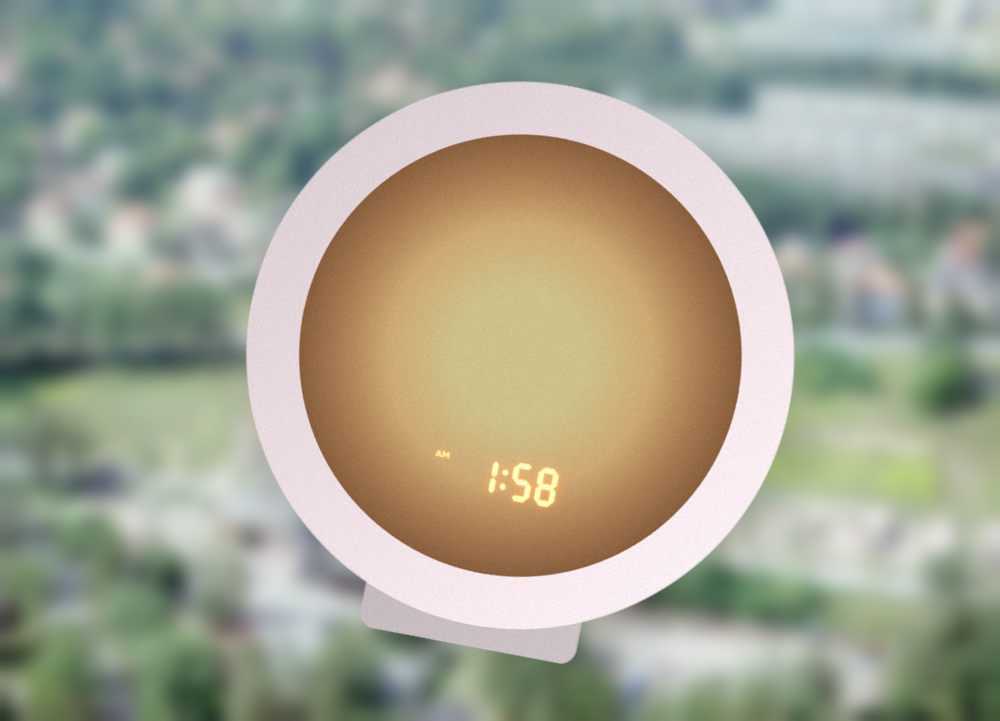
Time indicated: **1:58**
